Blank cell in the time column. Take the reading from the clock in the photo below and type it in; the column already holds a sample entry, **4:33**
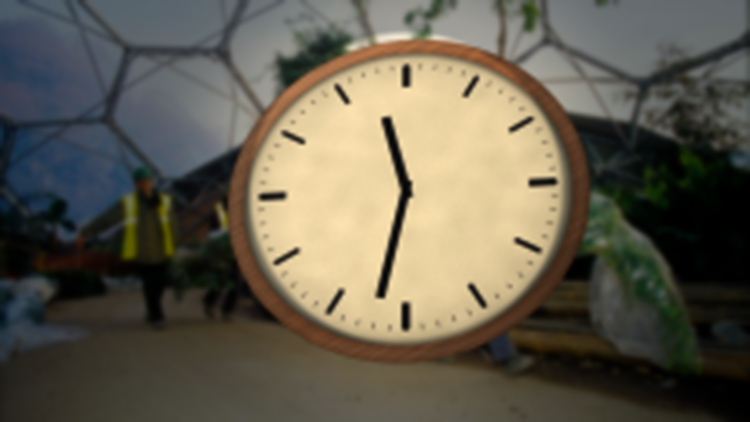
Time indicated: **11:32**
